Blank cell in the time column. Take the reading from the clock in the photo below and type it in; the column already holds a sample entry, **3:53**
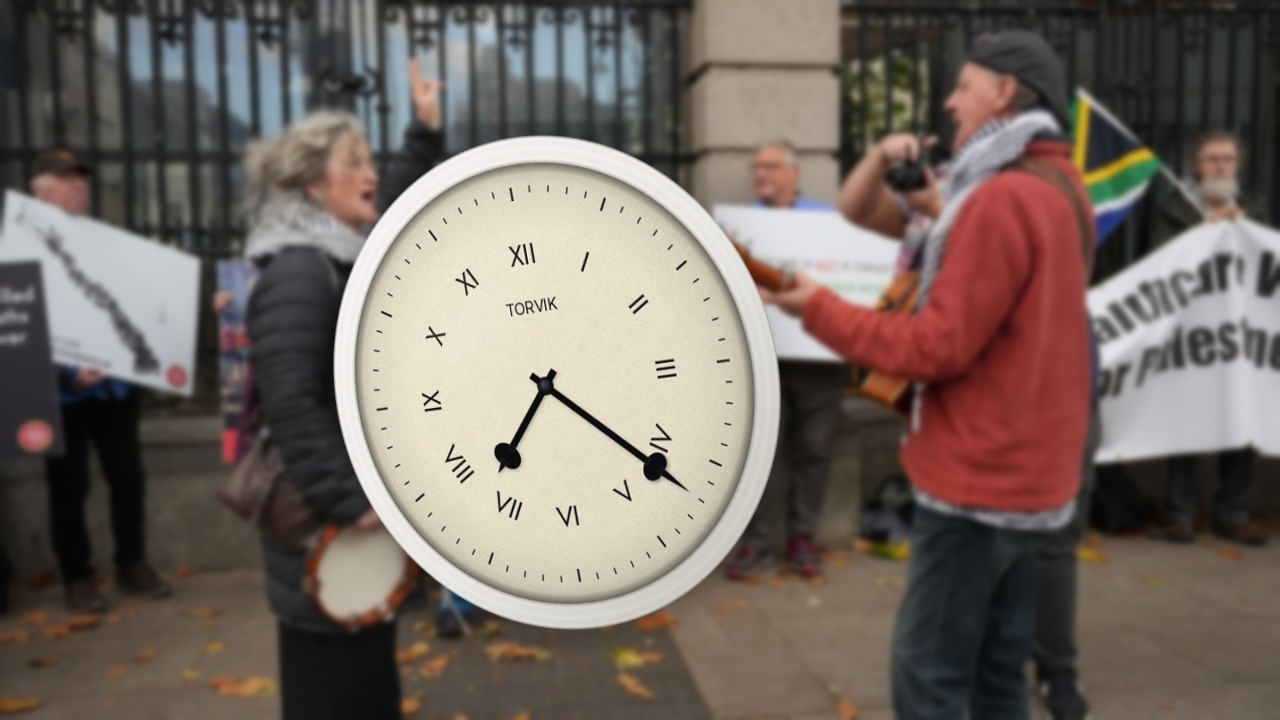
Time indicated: **7:22**
